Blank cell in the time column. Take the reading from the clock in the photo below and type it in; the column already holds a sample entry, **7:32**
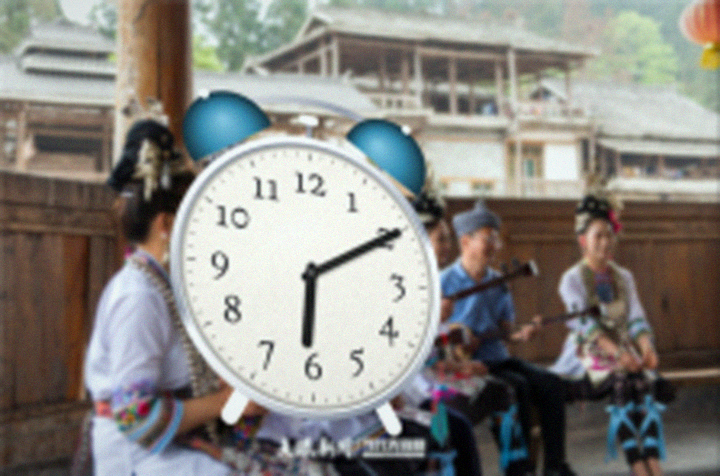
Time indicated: **6:10**
